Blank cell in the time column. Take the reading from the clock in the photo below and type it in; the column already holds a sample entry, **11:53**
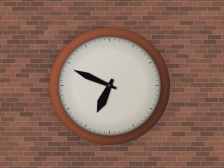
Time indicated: **6:49**
